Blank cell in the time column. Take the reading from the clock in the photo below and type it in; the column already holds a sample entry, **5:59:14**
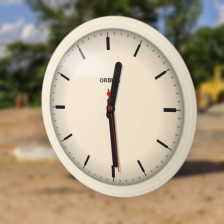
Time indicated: **12:29:29**
